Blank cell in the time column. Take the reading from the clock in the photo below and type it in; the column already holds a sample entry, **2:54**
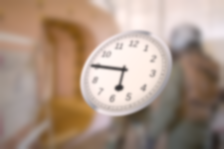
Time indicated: **5:45**
